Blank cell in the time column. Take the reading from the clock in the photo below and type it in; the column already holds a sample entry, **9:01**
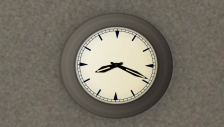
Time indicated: **8:19**
